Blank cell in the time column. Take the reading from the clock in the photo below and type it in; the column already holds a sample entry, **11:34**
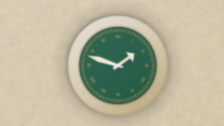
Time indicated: **1:48**
